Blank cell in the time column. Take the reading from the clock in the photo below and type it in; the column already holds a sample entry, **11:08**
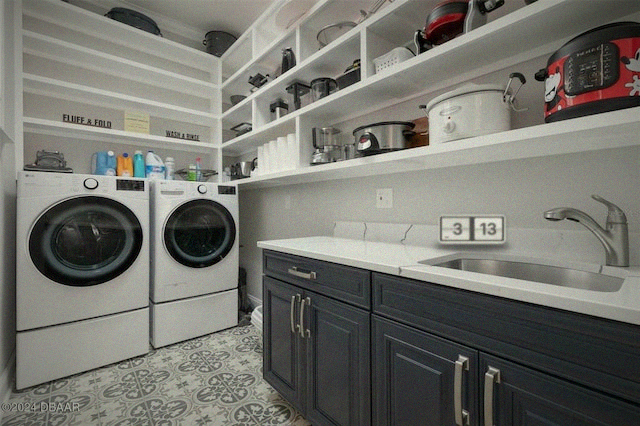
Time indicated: **3:13**
